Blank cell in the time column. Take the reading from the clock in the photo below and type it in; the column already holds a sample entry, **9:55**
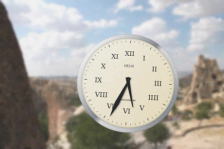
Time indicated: **5:34**
